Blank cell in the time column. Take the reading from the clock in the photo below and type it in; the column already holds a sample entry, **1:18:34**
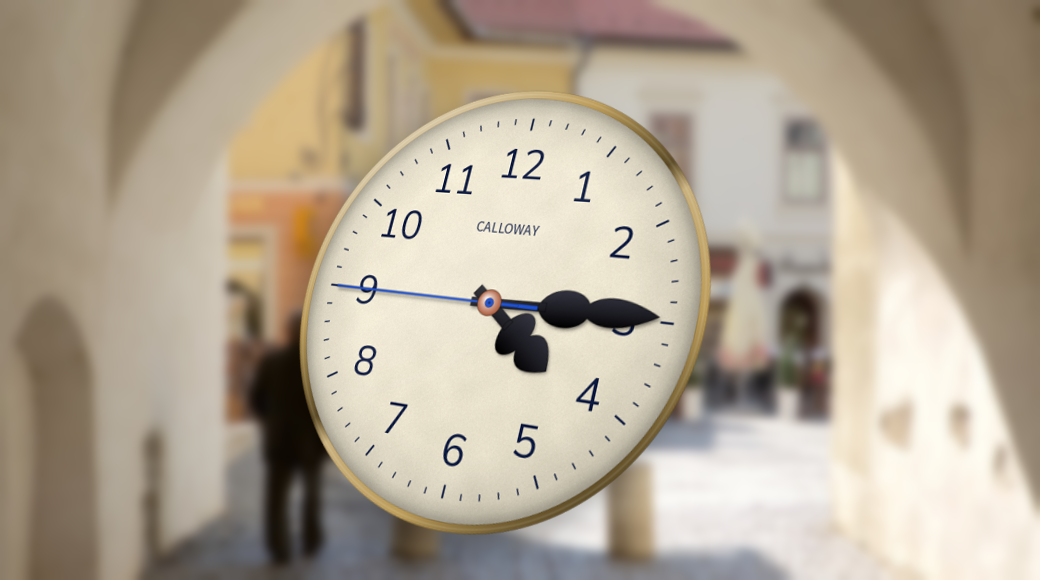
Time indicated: **4:14:45**
